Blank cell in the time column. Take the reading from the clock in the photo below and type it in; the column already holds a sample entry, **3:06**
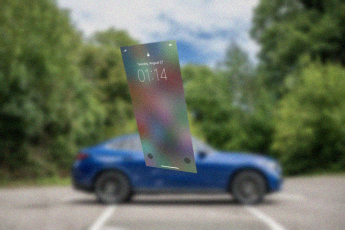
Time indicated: **1:14**
